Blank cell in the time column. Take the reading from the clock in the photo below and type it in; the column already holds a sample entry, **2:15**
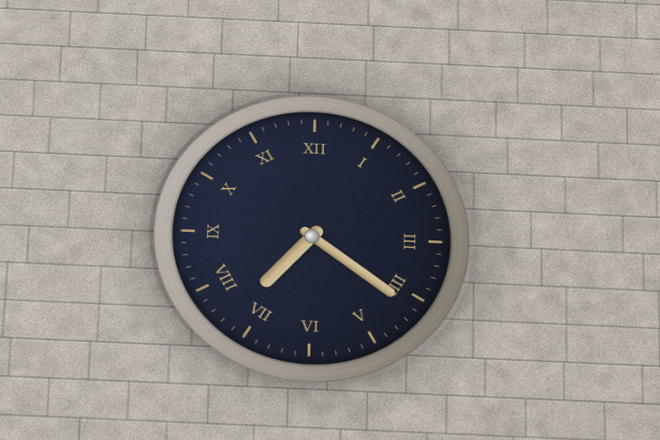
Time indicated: **7:21**
